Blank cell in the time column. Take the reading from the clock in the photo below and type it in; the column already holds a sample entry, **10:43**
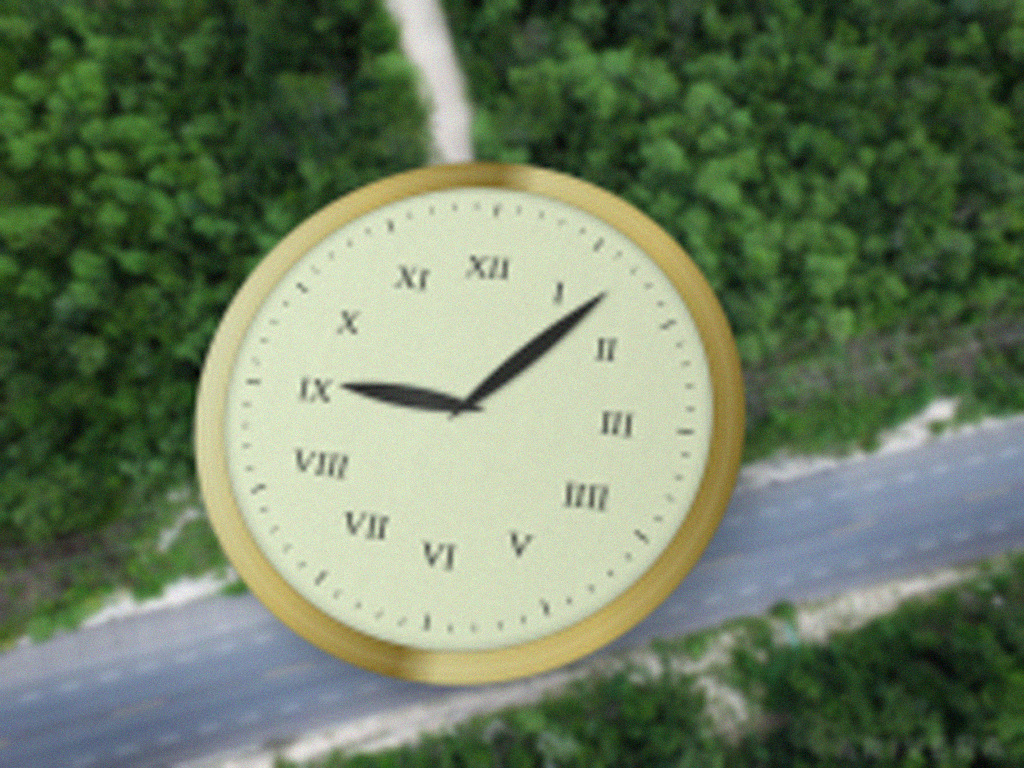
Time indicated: **9:07**
